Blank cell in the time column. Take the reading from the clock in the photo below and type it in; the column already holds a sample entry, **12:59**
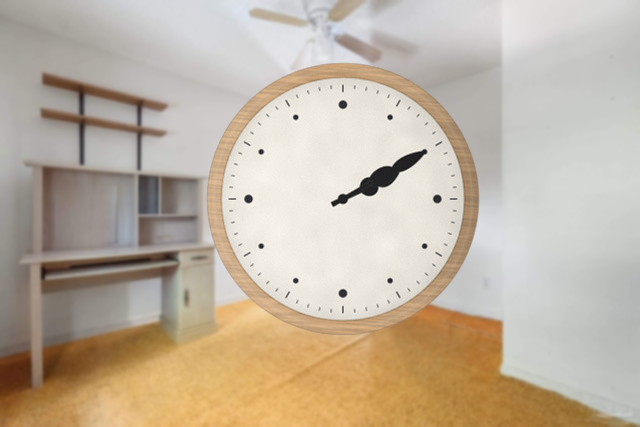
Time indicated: **2:10**
